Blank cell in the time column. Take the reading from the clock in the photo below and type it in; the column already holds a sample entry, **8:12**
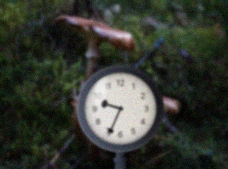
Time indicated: **9:34**
